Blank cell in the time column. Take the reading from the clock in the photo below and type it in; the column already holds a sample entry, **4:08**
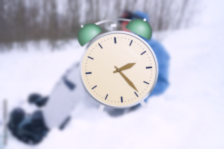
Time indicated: **2:24**
